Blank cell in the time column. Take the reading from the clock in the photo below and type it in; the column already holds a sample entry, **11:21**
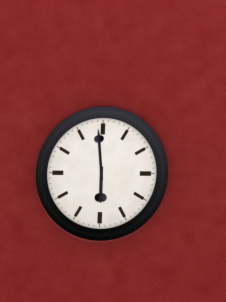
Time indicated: **5:59**
